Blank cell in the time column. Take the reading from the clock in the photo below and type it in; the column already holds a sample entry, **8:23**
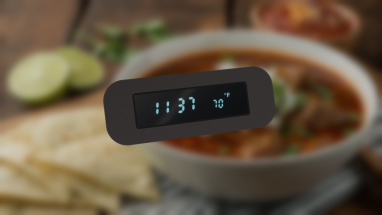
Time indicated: **11:37**
